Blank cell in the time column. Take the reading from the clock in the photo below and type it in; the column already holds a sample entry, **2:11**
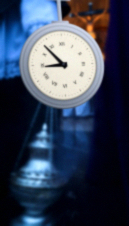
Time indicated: **8:53**
